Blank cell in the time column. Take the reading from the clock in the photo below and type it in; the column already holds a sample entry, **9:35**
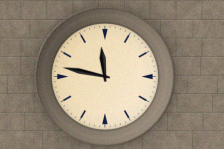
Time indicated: **11:47**
